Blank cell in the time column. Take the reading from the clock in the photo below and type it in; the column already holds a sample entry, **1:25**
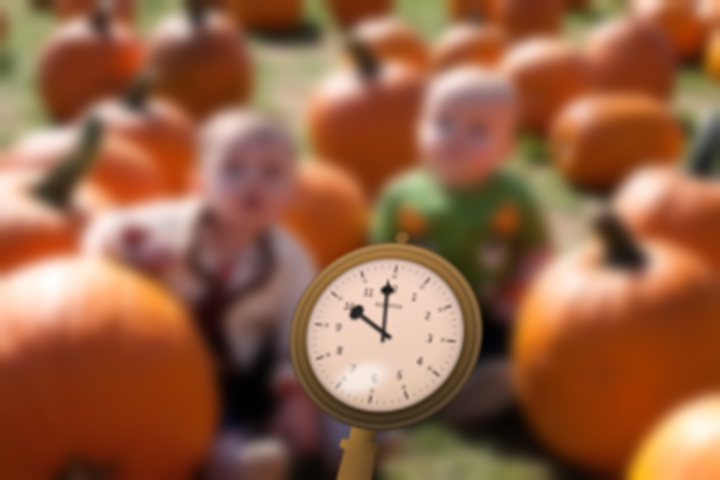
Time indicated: **9:59**
